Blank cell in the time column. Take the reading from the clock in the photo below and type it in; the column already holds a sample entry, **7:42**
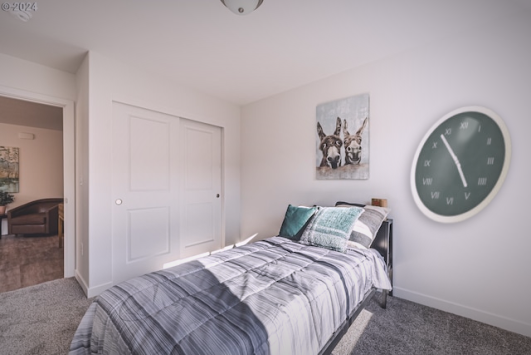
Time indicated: **4:53**
